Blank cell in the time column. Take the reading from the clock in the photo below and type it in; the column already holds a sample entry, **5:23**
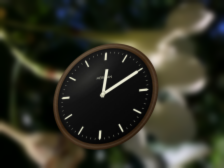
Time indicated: **12:10**
